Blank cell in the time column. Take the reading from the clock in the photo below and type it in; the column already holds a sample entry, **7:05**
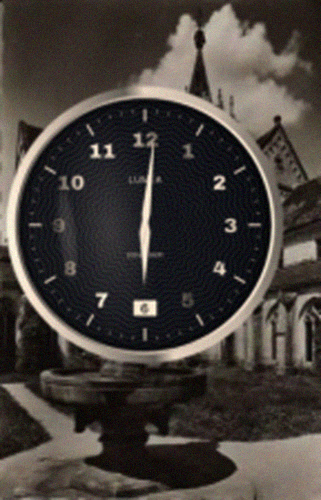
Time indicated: **6:01**
